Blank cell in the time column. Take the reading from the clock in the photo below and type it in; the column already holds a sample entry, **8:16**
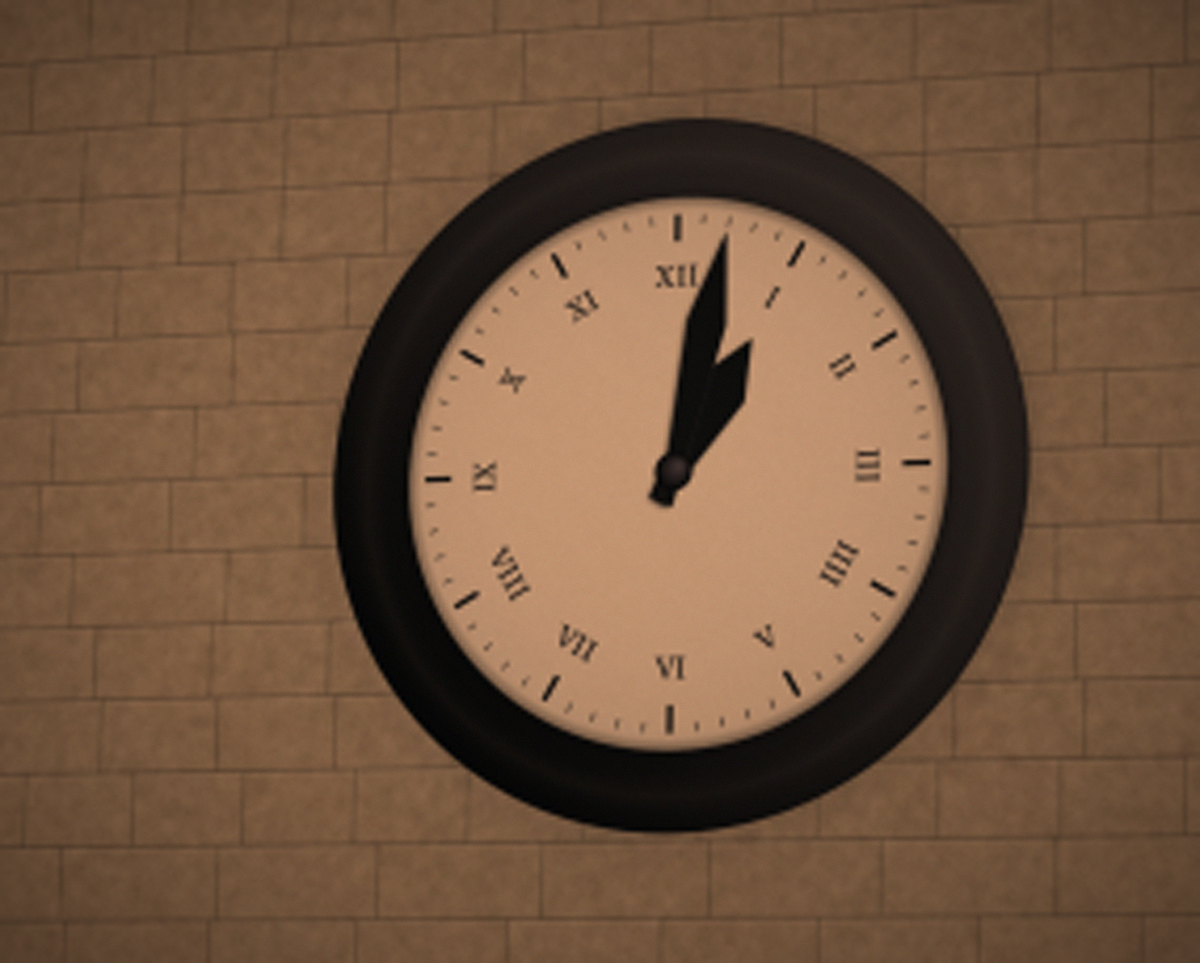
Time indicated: **1:02**
